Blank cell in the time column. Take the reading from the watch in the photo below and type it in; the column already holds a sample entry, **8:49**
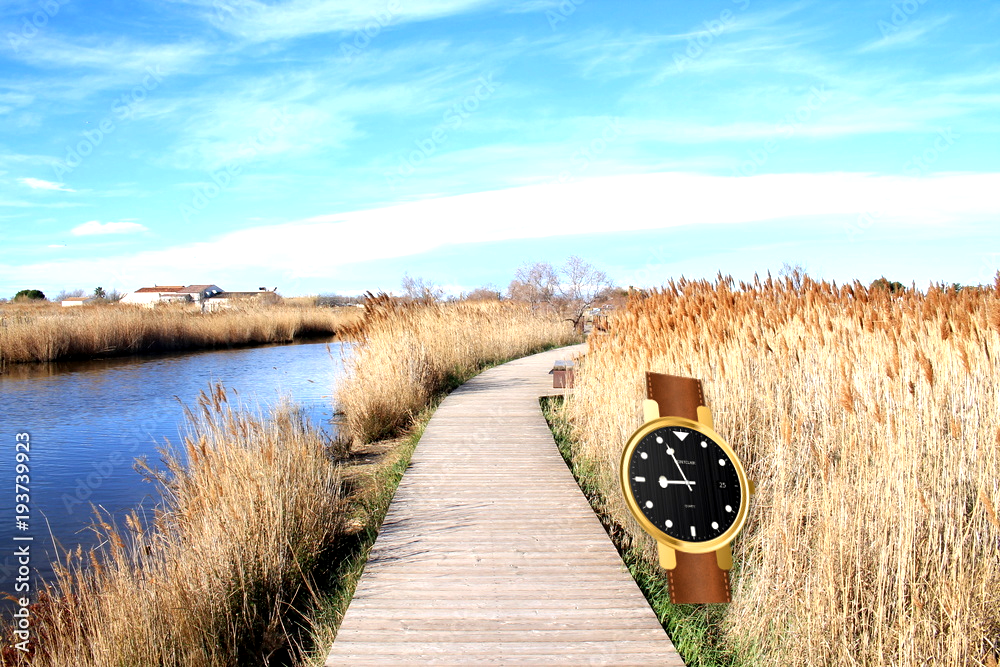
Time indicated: **8:56**
